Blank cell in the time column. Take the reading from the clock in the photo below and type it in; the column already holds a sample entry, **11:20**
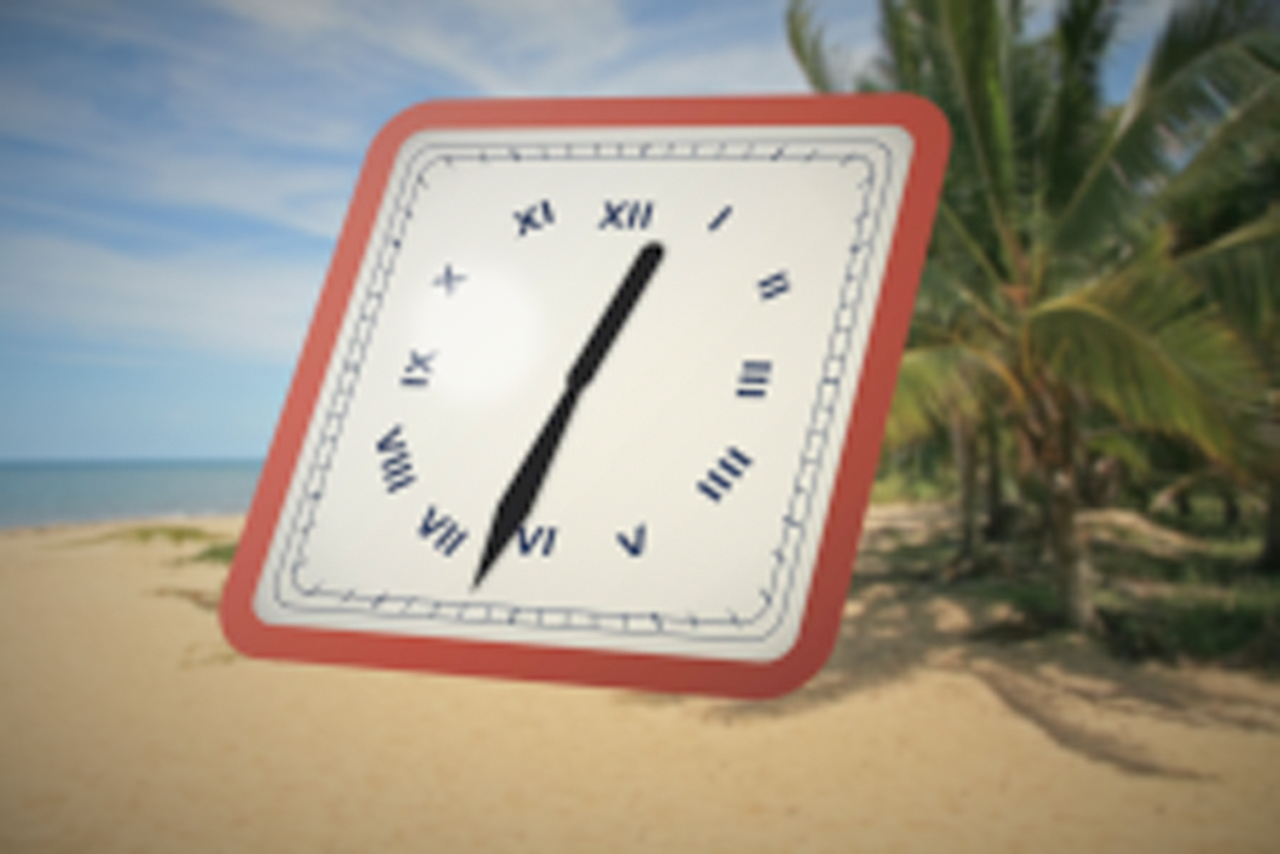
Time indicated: **12:32**
